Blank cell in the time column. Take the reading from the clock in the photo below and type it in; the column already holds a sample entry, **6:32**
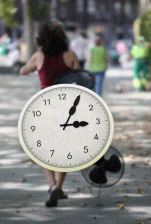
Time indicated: **3:05**
